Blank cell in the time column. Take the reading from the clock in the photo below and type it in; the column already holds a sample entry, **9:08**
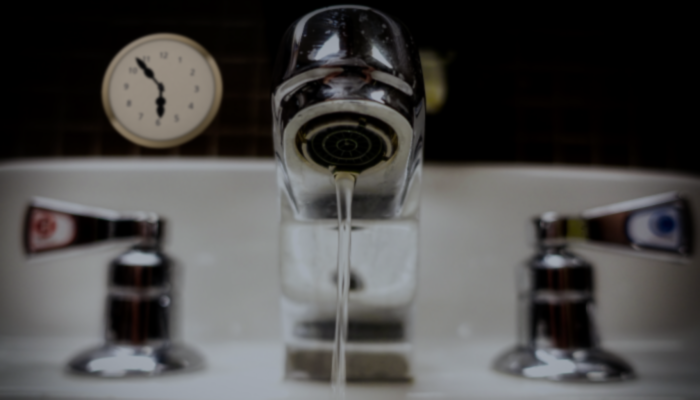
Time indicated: **5:53**
